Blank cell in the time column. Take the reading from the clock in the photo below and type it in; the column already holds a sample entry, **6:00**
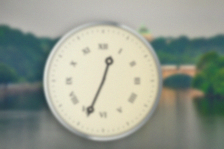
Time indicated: **12:34**
